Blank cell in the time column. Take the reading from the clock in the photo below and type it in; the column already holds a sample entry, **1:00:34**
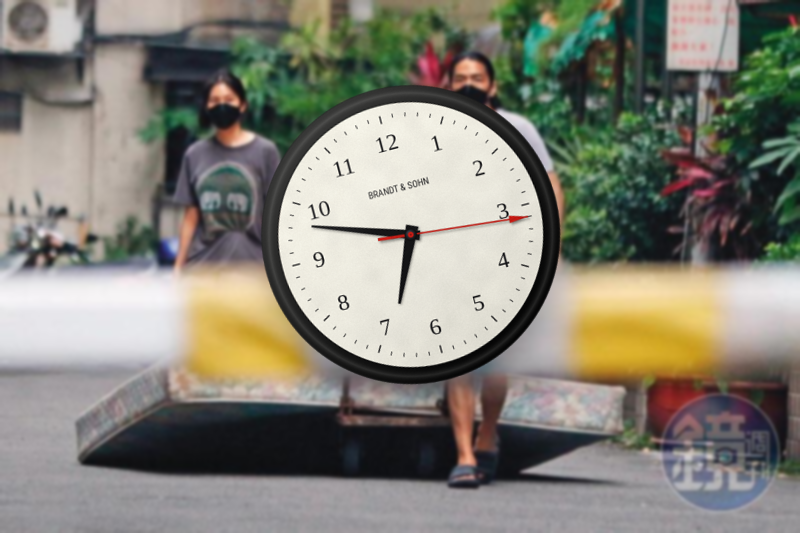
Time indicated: **6:48:16**
